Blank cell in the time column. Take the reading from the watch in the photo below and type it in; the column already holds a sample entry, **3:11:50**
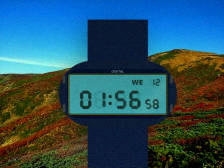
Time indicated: **1:56:58**
